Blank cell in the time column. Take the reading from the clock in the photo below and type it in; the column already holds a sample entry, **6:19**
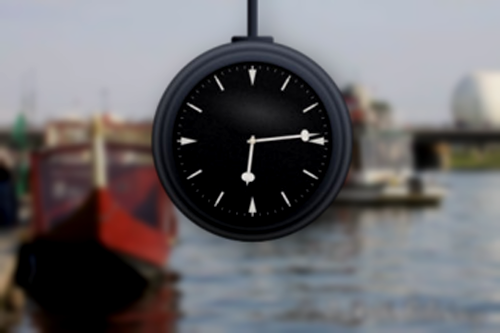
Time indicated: **6:14**
